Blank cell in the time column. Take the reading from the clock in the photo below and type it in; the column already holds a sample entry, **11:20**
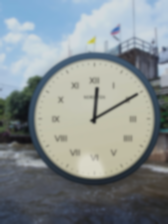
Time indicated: **12:10**
